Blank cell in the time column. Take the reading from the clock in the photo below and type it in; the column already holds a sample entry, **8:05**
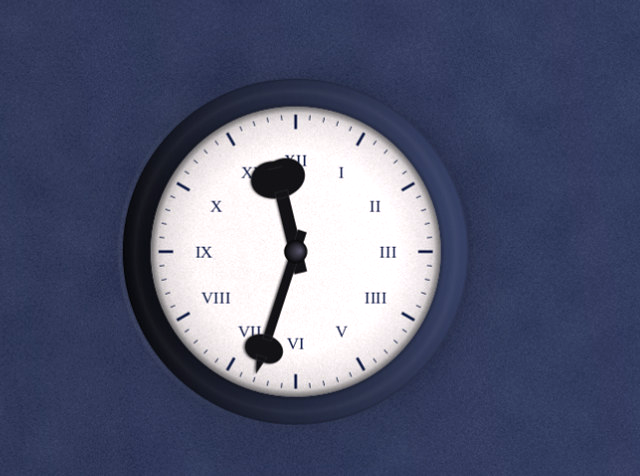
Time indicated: **11:33**
